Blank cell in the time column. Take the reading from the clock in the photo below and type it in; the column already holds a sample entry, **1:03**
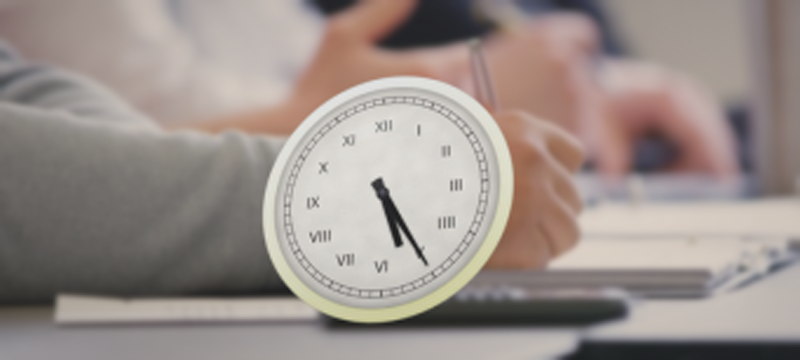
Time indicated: **5:25**
